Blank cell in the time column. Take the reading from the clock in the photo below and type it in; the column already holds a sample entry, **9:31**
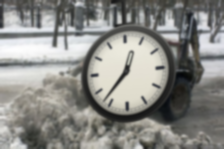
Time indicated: **12:37**
